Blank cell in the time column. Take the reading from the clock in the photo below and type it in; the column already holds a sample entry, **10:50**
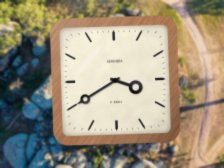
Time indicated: **3:40**
